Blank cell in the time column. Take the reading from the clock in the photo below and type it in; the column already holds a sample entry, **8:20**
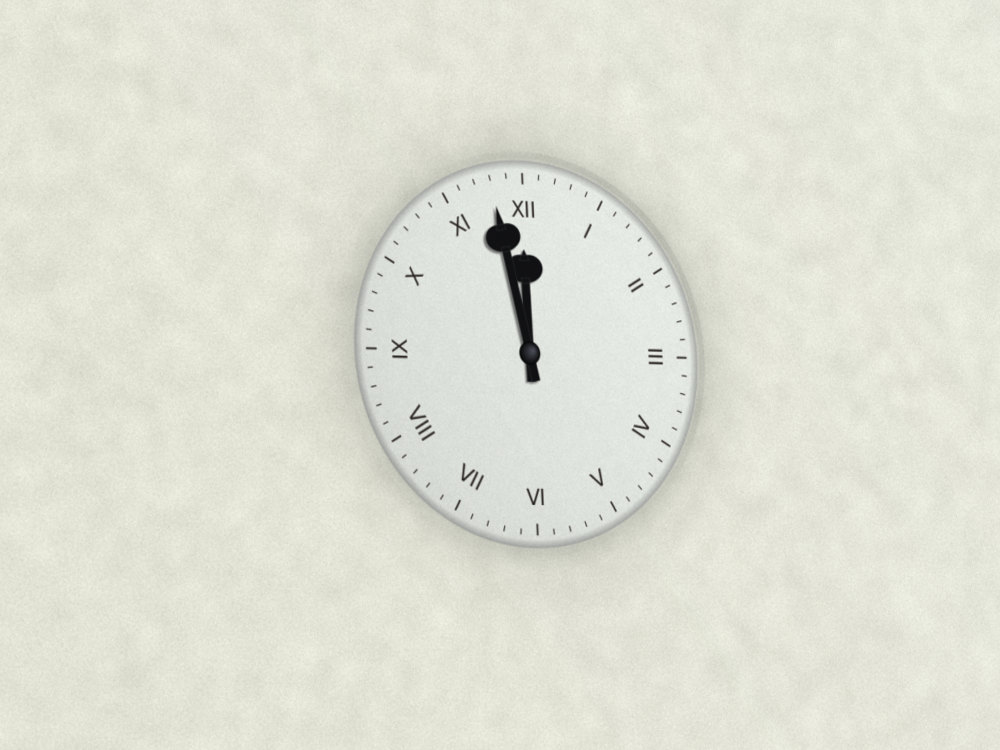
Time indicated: **11:58**
